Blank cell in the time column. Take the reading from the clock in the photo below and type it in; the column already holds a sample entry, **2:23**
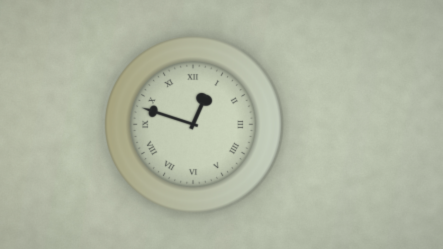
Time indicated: **12:48**
